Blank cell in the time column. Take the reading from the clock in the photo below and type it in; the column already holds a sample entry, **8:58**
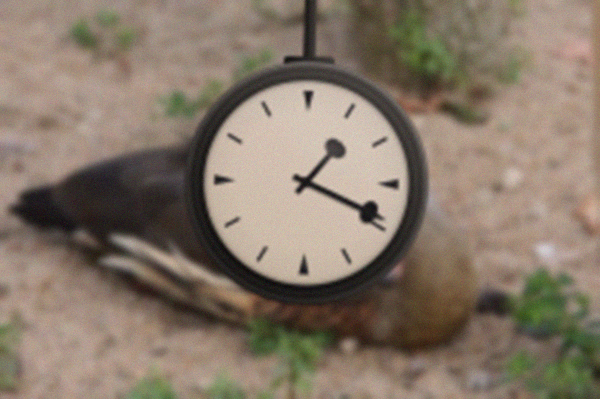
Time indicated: **1:19**
